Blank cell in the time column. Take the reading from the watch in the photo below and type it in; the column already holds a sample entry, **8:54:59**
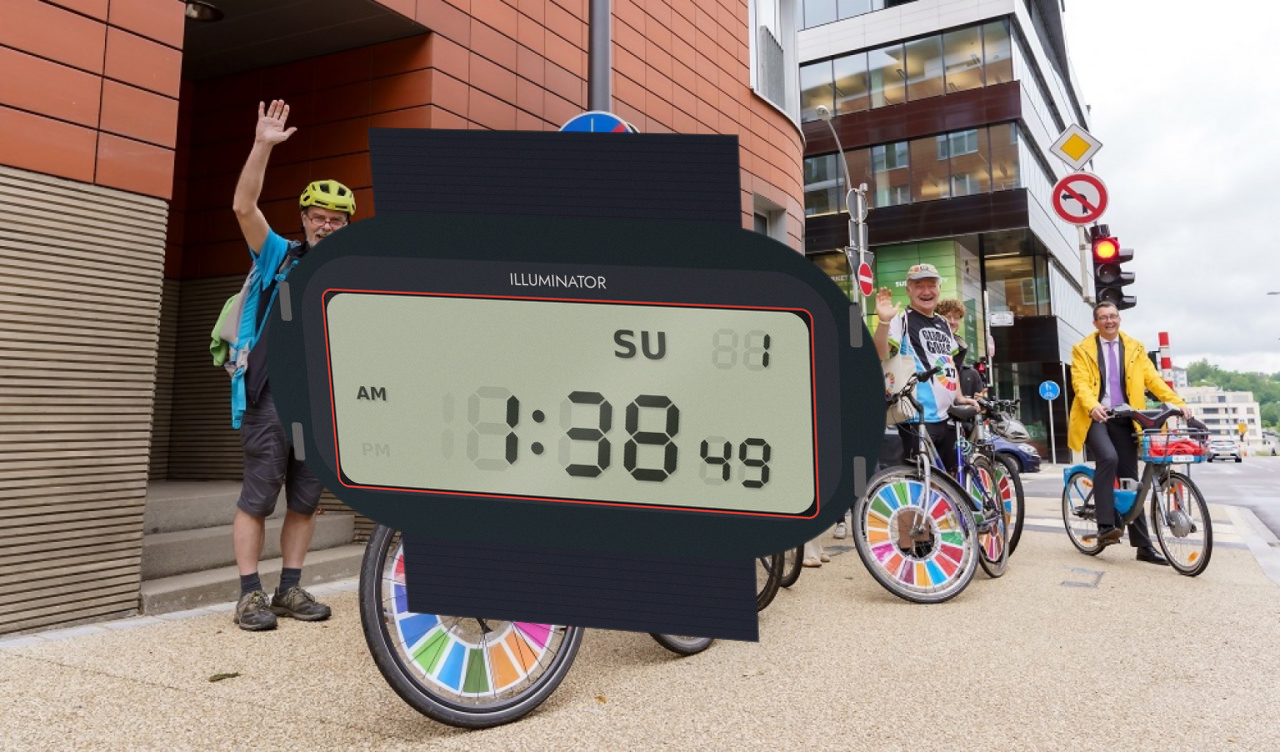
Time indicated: **1:38:49**
